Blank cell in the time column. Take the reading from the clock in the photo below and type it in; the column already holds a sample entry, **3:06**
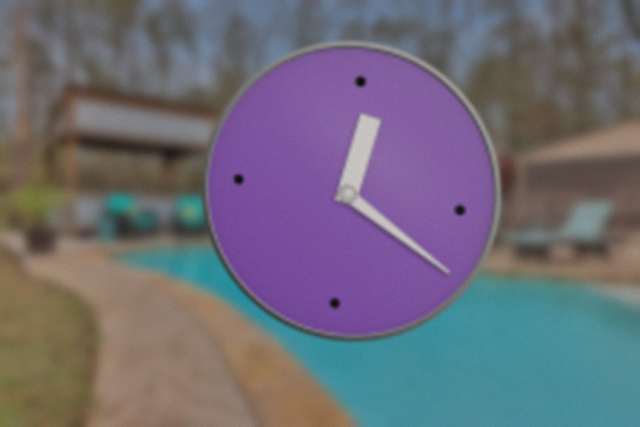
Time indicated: **12:20**
